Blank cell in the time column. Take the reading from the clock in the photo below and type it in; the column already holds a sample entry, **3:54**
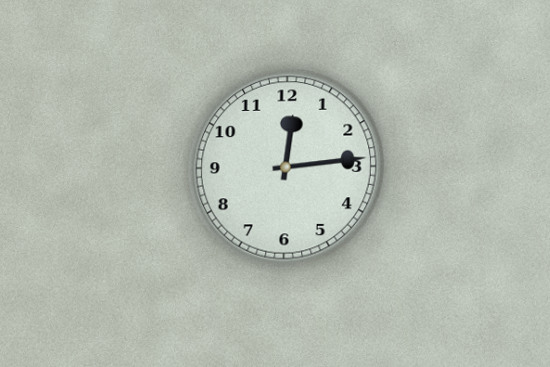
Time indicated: **12:14**
